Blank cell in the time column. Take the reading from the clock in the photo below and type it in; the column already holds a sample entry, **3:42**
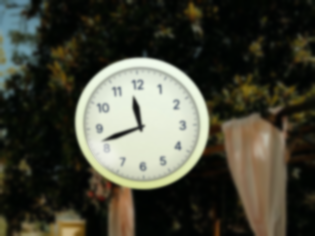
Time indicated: **11:42**
